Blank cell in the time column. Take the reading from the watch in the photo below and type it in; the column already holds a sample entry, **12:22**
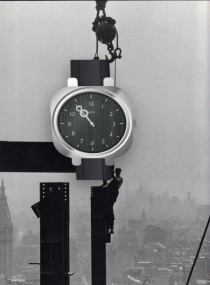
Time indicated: **10:54**
